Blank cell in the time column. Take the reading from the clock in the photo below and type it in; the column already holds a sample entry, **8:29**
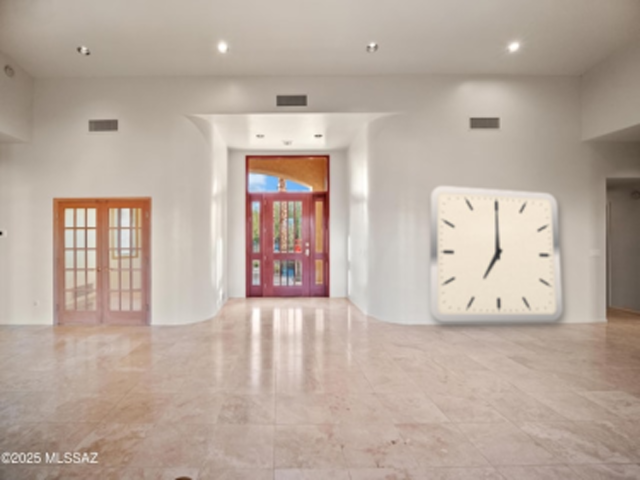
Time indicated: **7:00**
